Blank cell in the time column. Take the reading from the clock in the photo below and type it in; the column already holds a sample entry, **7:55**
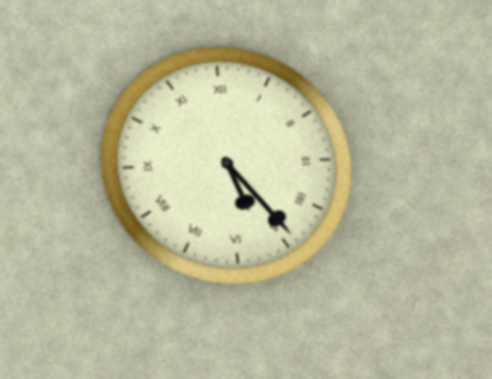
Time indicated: **5:24**
